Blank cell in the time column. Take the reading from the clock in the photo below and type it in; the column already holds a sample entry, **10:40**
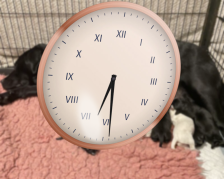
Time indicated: **6:29**
